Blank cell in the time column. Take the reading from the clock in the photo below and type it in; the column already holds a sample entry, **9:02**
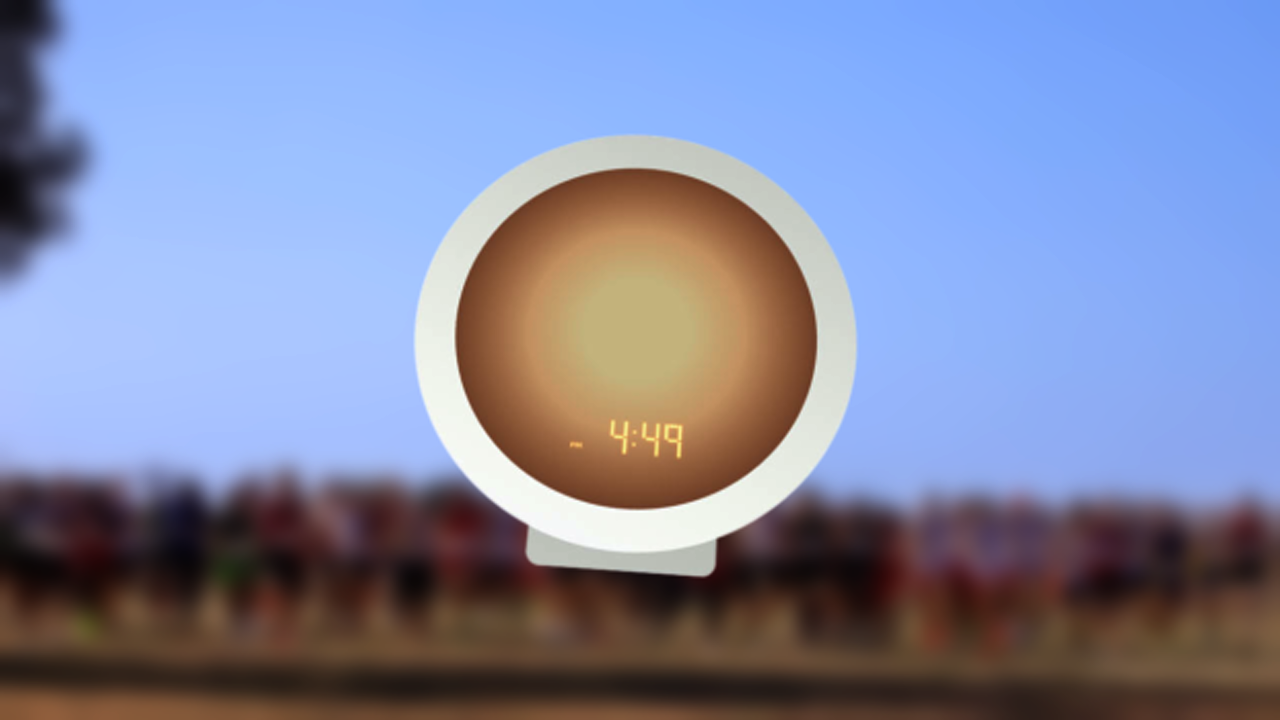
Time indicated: **4:49**
